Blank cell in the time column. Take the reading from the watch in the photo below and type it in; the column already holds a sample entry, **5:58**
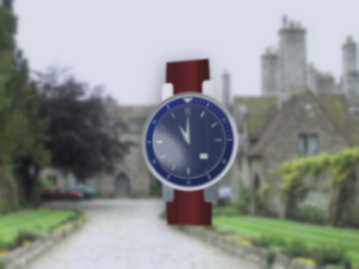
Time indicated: **11:00**
